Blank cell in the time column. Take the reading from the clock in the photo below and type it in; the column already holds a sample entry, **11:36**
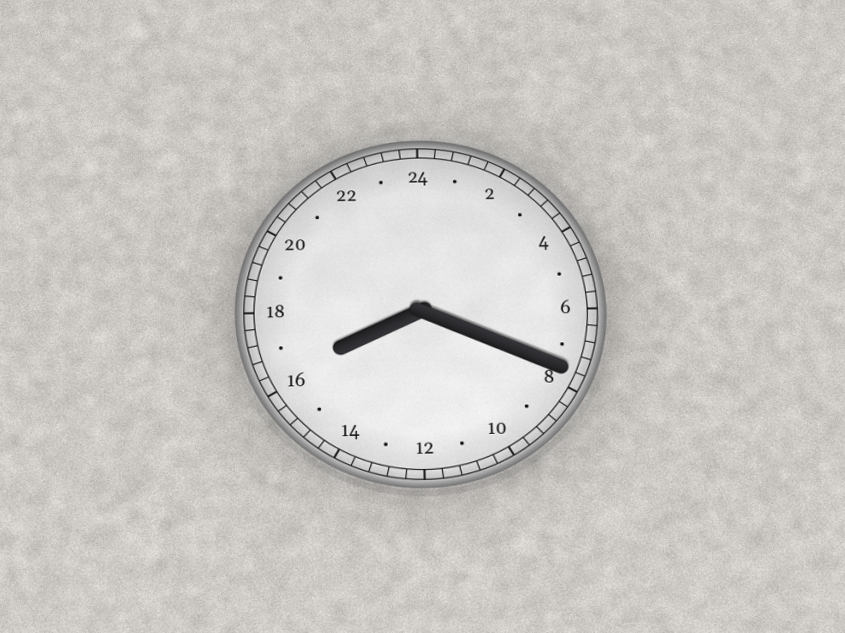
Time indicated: **16:19**
